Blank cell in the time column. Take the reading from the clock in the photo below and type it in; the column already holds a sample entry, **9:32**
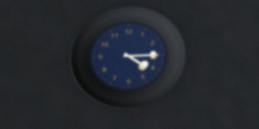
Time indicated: **4:15**
